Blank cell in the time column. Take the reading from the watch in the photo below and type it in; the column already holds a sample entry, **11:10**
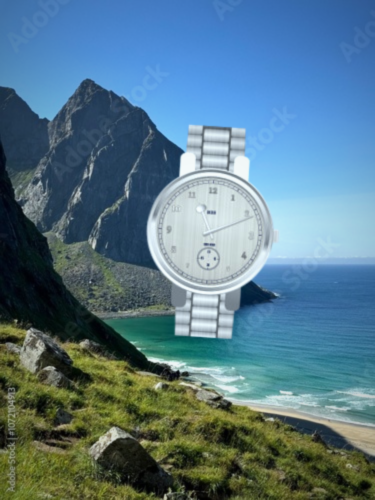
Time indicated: **11:11**
